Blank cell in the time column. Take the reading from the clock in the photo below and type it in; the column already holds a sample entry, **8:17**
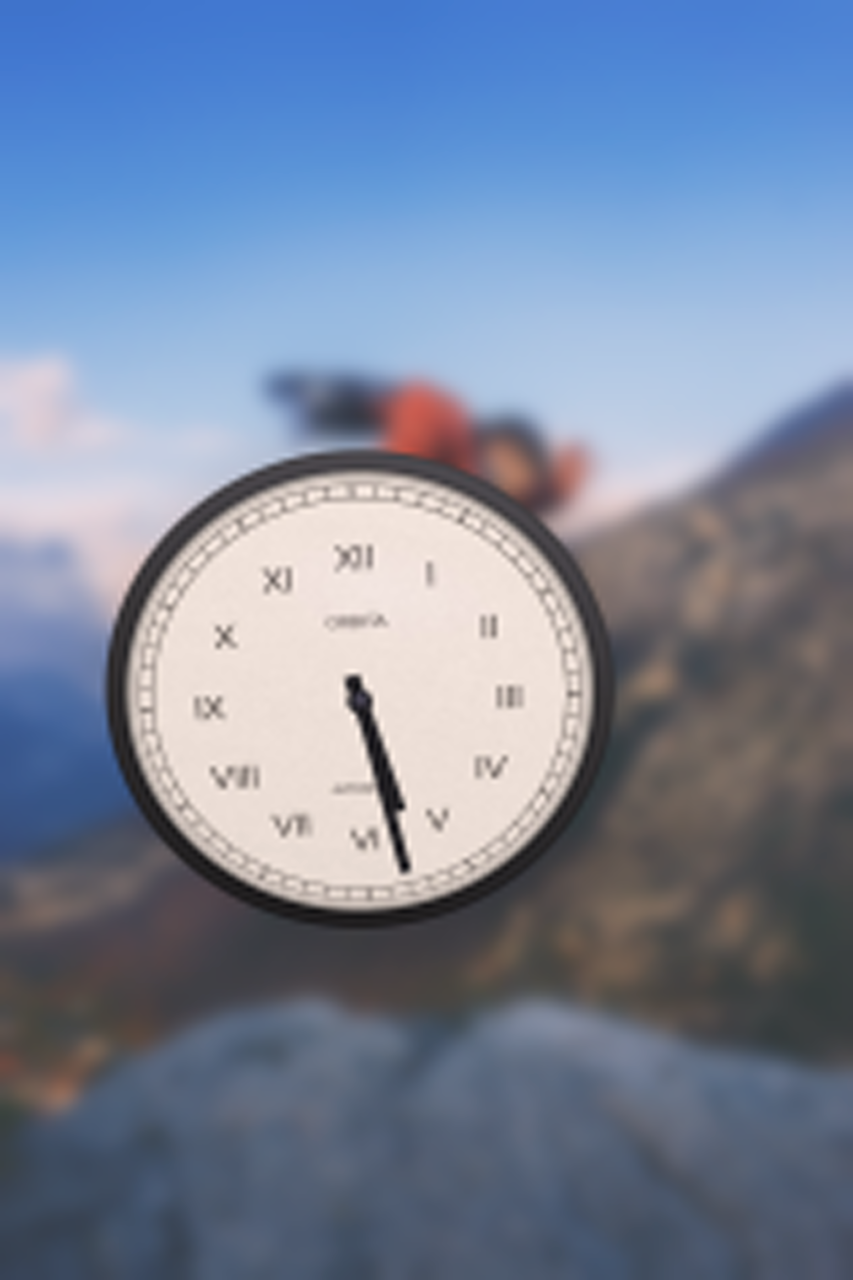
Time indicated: **5:28**
